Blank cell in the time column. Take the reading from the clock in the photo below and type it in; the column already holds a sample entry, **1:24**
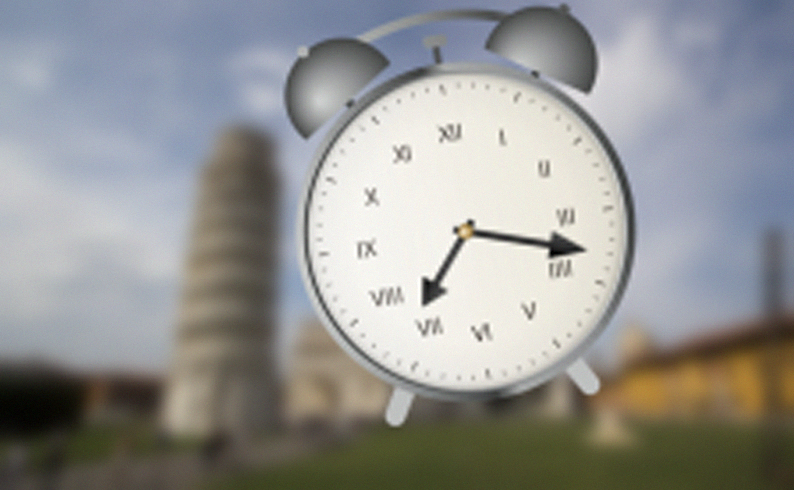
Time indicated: **7:18**
